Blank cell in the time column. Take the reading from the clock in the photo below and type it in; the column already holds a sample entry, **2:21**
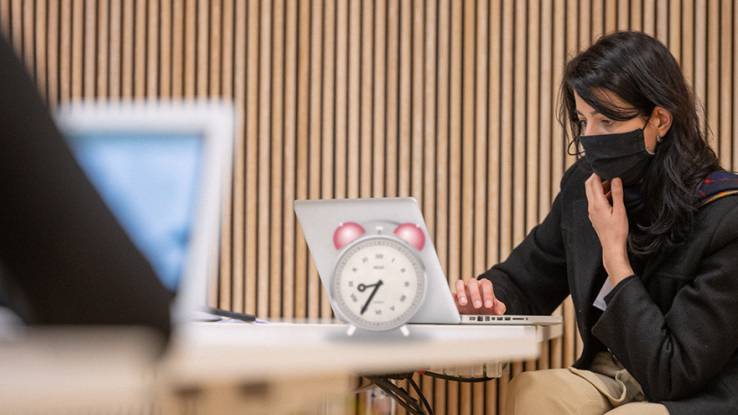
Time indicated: **8:35**
